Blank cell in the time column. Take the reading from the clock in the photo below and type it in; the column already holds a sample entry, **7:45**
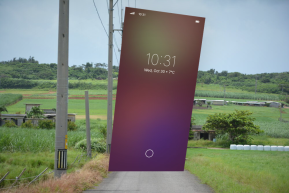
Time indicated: **10:31**
